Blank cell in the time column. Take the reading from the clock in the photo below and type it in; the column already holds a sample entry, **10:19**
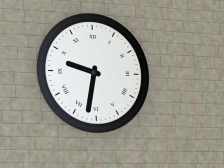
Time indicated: **9:32**
